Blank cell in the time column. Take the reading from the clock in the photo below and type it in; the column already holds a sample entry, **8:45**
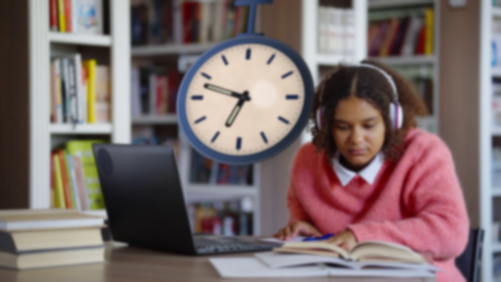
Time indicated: **6:48**
